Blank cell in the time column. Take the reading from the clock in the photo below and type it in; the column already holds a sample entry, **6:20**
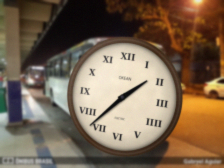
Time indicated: **1:37**
